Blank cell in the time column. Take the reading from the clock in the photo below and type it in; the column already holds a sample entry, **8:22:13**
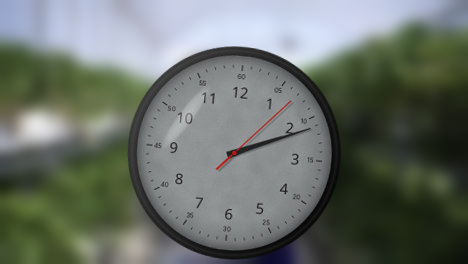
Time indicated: **2:11:07**
